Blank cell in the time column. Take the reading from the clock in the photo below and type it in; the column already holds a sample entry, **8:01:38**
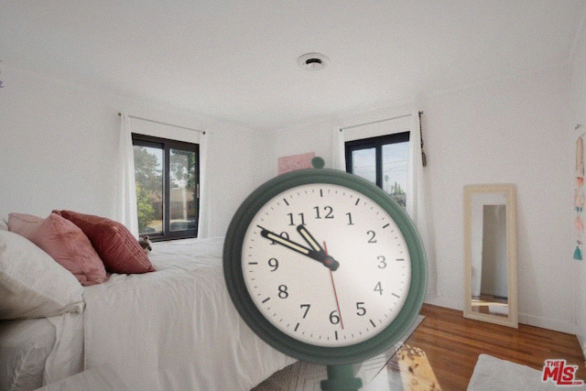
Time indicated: **10:49:29**
